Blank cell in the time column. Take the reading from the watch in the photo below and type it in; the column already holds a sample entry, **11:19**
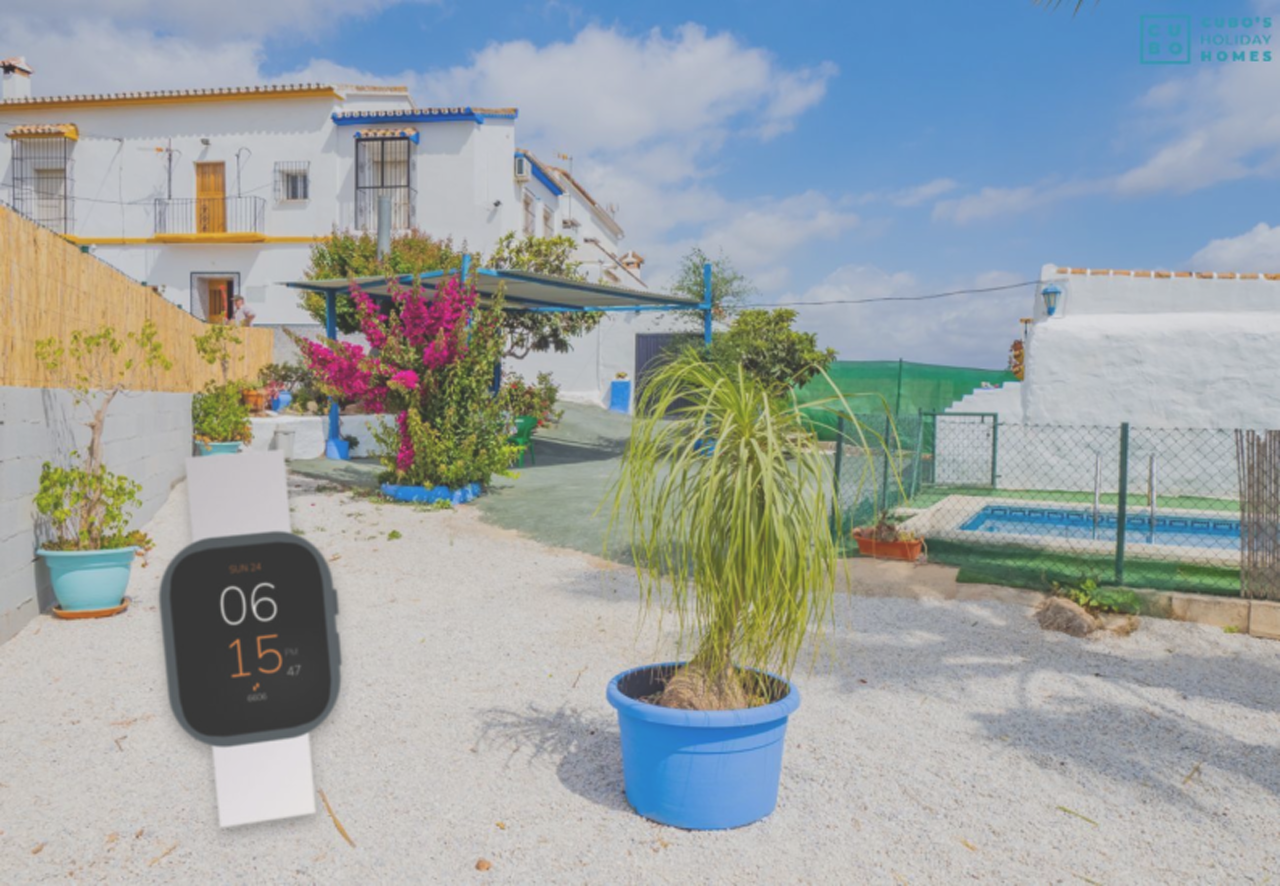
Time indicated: **6:15**
